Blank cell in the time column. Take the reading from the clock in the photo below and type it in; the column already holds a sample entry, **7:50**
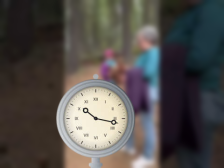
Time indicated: **10:17**
